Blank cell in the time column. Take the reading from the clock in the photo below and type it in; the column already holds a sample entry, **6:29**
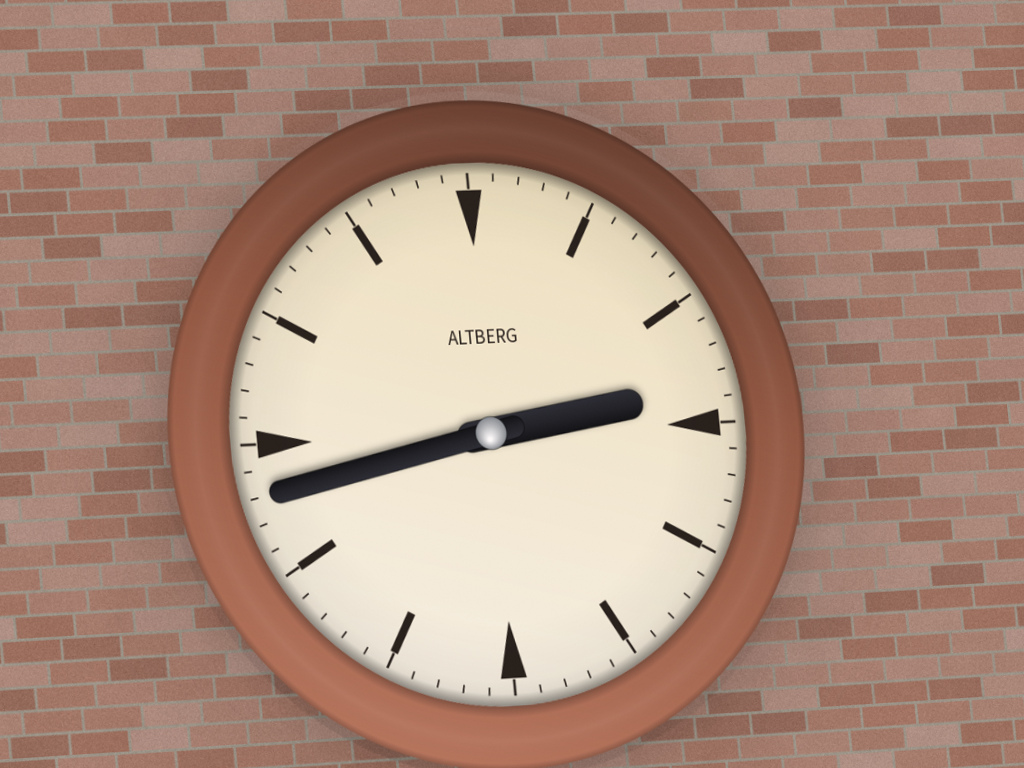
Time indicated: **2:43**
